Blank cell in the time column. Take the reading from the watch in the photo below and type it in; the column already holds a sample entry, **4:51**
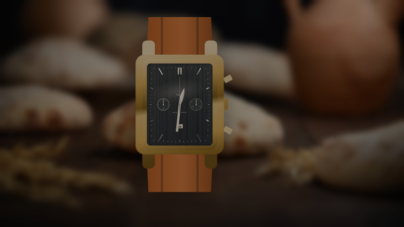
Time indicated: **12:31**
